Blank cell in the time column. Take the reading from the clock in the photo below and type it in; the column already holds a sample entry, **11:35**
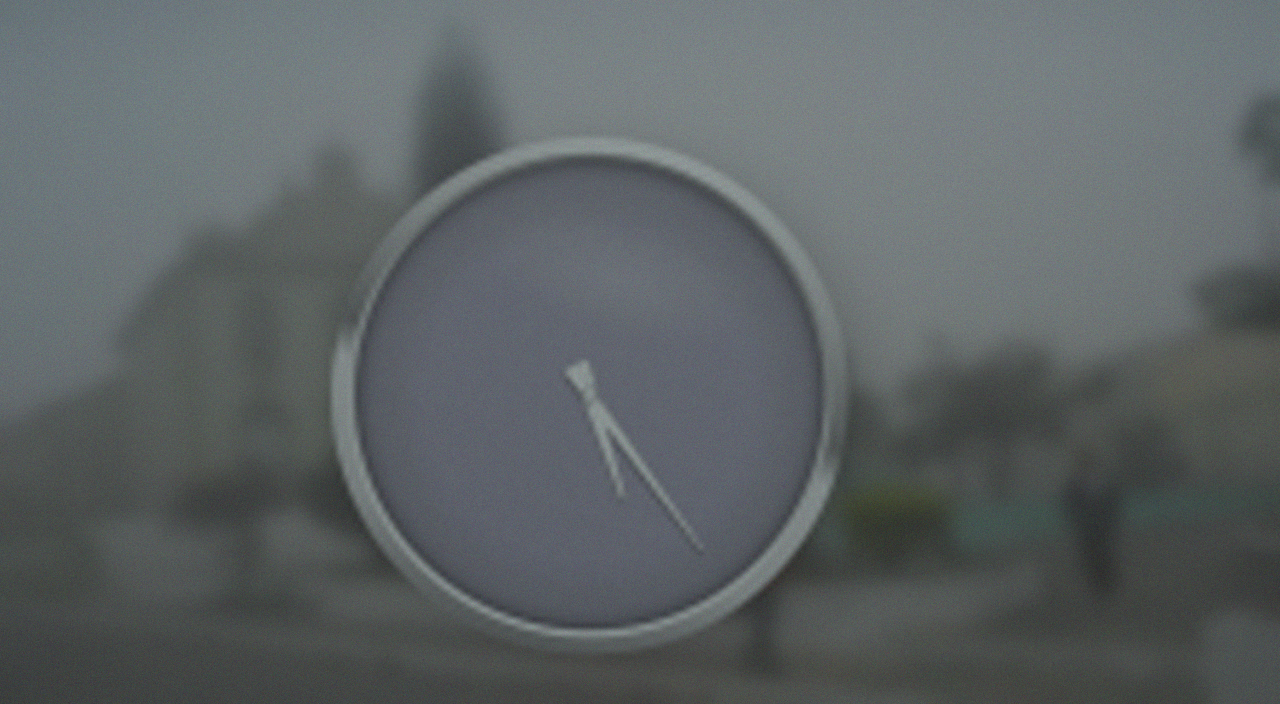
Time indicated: **5:24**
